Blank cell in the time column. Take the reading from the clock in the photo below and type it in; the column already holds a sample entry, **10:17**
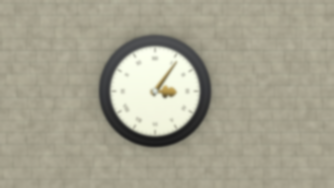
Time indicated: **3:06**
